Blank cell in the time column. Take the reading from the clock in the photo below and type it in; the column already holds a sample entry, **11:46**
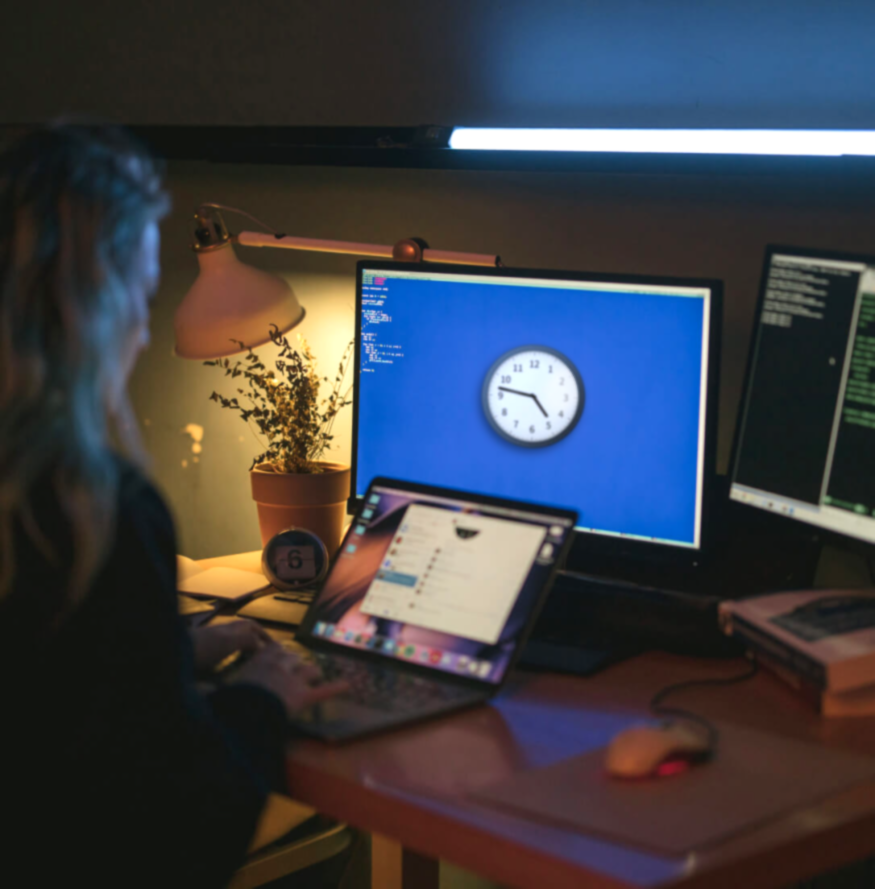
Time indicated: **4:47**
